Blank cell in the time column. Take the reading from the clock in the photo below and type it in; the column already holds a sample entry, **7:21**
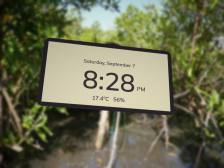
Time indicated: **8:28**
